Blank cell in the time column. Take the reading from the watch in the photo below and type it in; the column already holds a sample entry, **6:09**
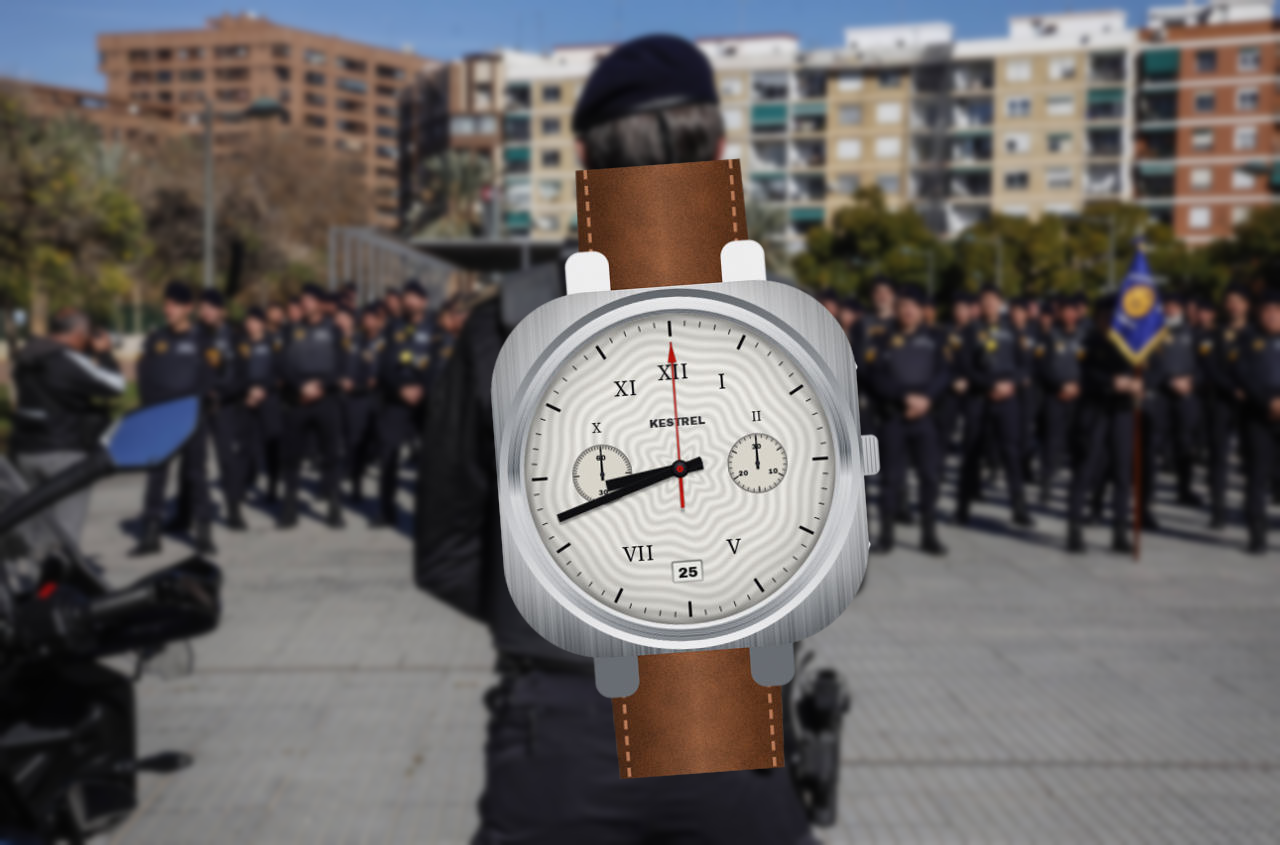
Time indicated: **8:42**
